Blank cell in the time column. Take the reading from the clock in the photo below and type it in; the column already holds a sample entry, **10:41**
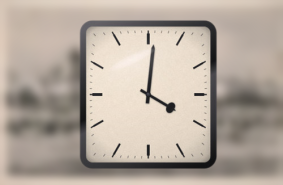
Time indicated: **4:01**
